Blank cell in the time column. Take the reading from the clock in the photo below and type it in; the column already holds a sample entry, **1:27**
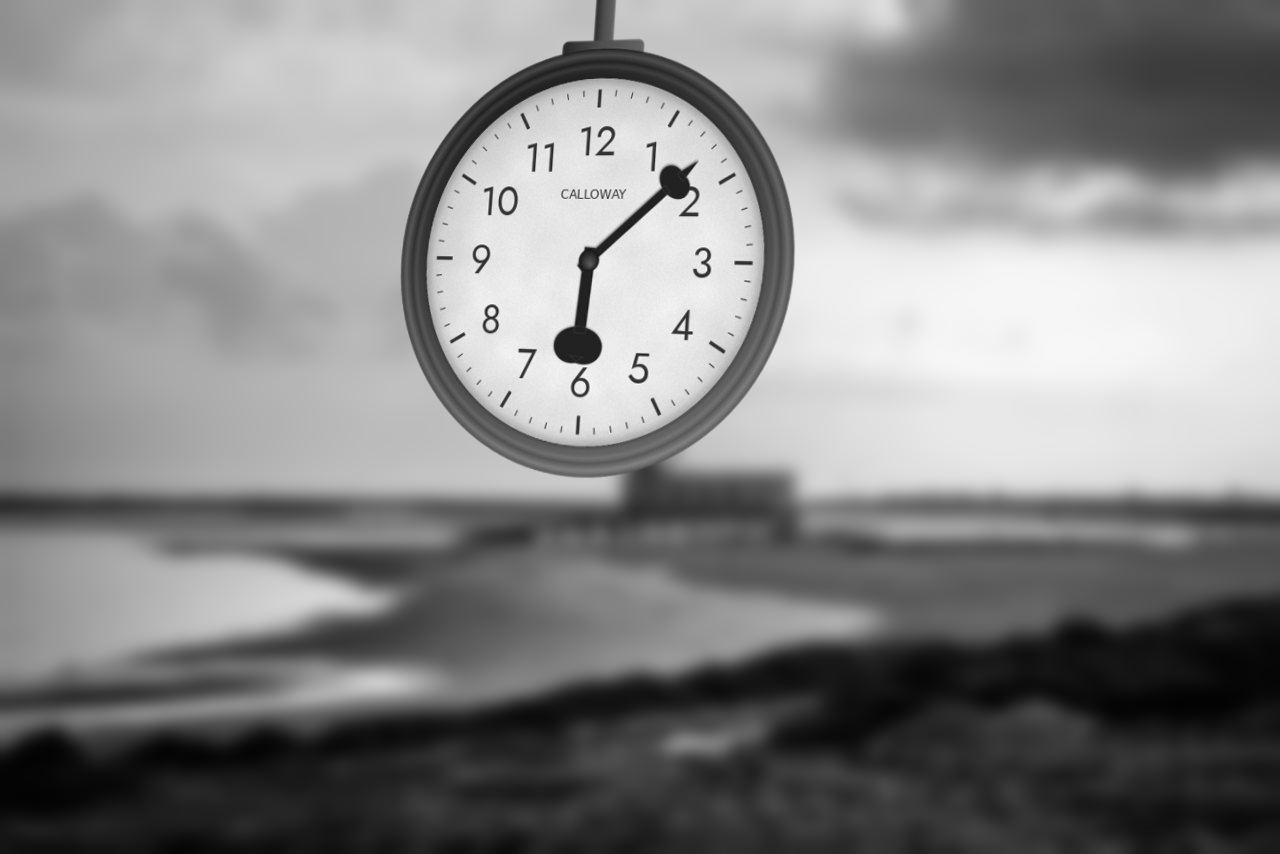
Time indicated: **6:08**
